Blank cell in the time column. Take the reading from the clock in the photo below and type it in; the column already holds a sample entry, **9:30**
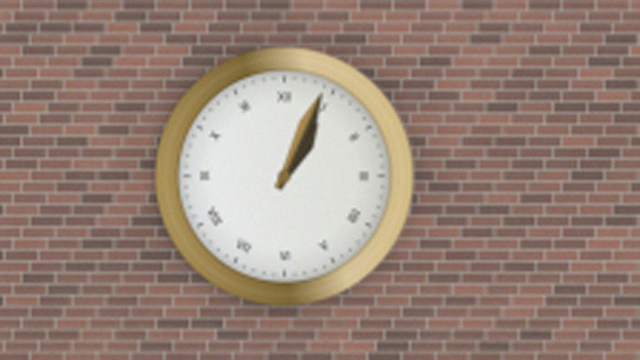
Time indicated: **1:04**
